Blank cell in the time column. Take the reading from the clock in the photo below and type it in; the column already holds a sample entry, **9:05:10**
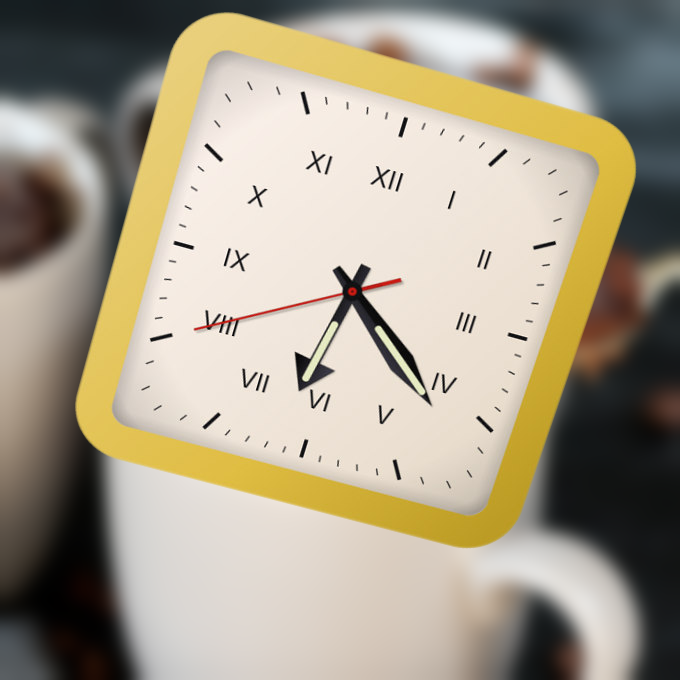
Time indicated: **6:21:40**
